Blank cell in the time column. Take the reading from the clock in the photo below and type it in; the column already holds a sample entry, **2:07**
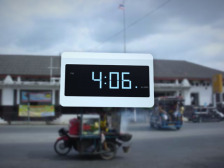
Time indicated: **4:06**
